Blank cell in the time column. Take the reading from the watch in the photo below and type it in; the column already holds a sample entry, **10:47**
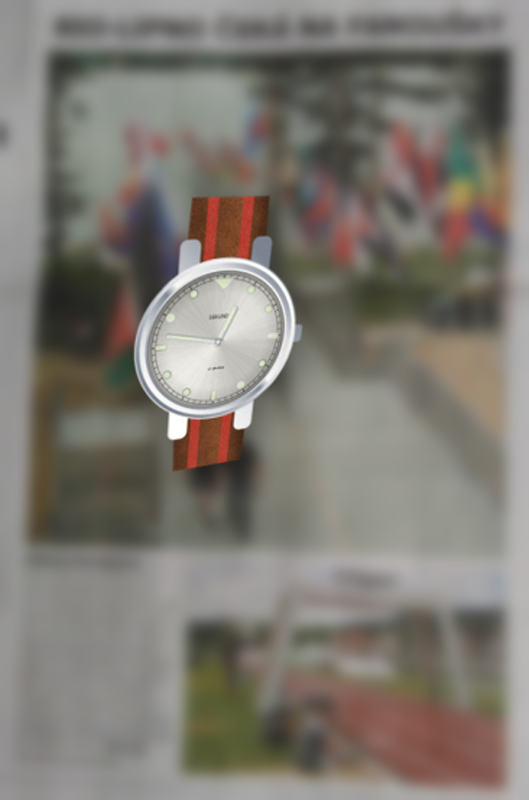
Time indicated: **12:47**
